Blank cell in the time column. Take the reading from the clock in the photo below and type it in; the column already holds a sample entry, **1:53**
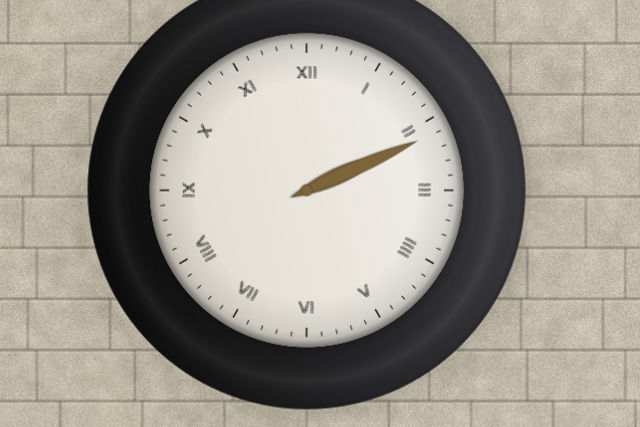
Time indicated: **2:11**
